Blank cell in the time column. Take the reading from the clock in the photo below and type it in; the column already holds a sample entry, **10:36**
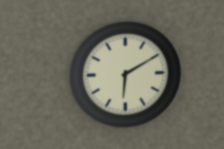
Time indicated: **6:10**
